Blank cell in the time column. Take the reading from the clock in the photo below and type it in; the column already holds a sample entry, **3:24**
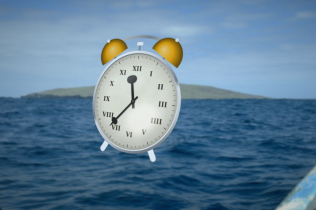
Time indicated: **11:37**
